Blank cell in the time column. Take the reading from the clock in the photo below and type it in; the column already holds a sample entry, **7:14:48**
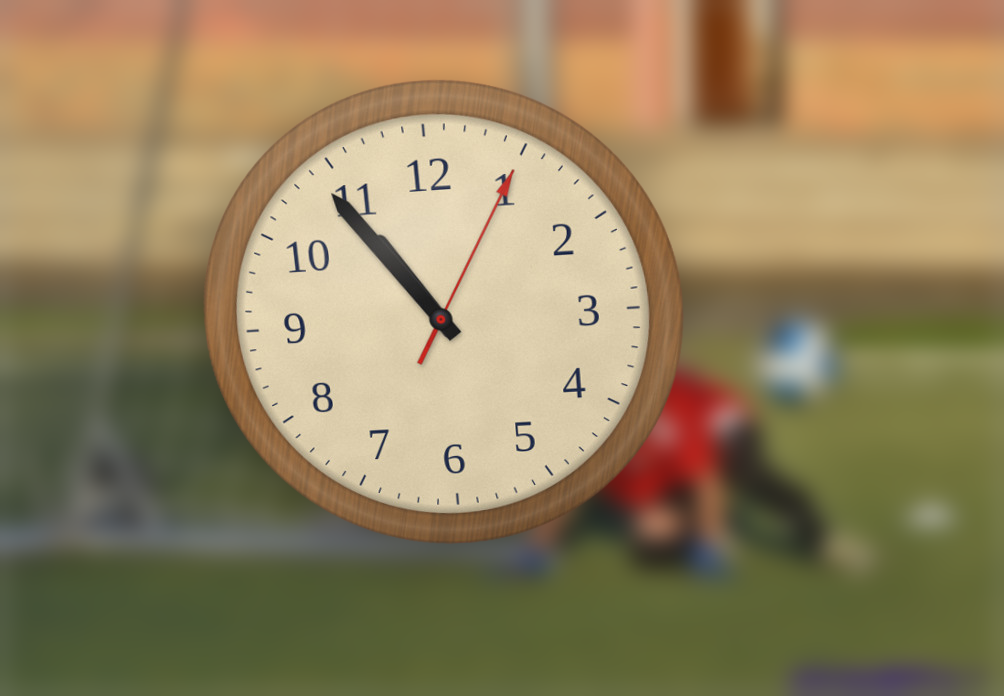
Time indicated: **10:54:05**
